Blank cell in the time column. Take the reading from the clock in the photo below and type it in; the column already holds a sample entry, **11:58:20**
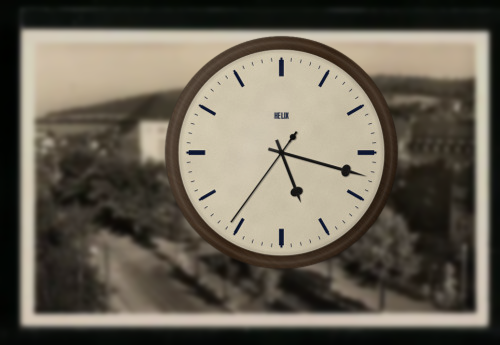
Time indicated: **5:17:36**
